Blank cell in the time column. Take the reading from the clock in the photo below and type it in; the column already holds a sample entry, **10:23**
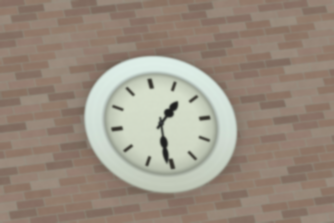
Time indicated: **1:31**
